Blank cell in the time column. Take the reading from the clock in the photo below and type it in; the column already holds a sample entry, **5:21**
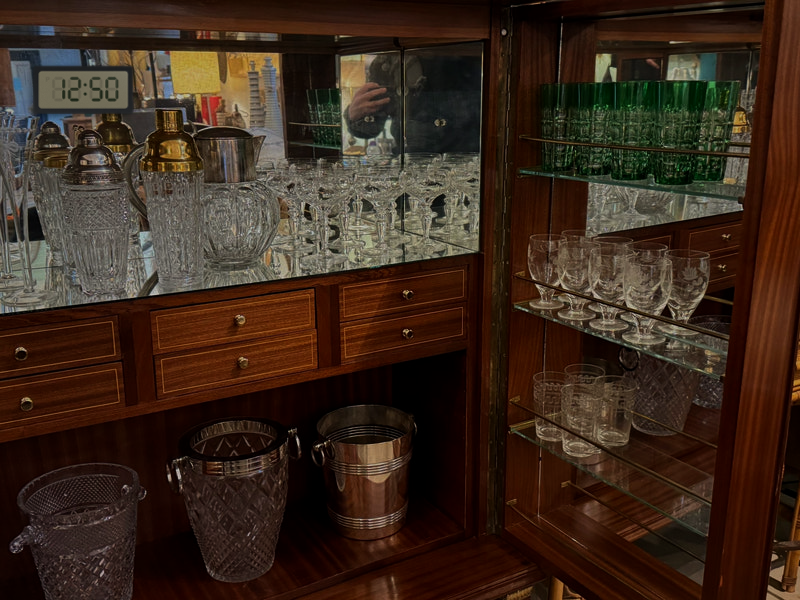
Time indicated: **12:50**
